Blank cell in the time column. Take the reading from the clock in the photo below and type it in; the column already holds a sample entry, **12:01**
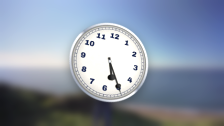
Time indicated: **5:25**
